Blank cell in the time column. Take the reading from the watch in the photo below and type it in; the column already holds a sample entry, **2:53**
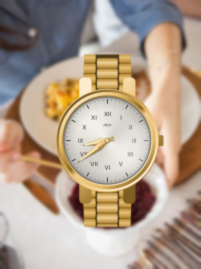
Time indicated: **8:39**
